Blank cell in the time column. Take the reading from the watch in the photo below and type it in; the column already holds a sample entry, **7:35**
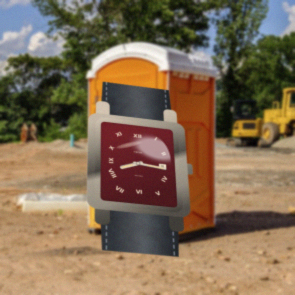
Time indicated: **8:16**
